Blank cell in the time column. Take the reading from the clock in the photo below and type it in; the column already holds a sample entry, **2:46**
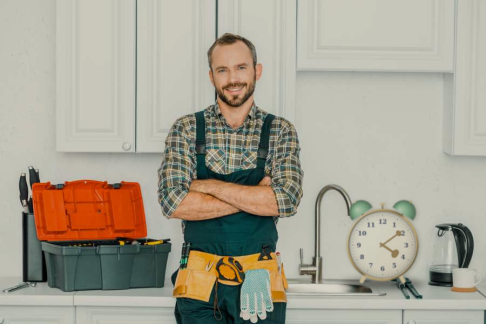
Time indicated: **4:09**
